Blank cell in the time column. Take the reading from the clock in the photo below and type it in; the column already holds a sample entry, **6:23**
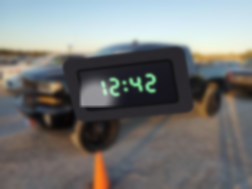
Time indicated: **12:42**
